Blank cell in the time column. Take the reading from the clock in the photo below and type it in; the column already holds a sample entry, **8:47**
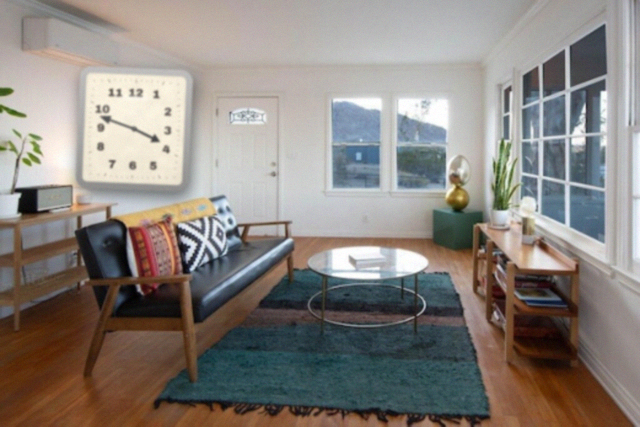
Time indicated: **3:48**
